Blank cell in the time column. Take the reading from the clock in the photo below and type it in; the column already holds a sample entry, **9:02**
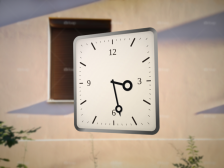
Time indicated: **3:28**
